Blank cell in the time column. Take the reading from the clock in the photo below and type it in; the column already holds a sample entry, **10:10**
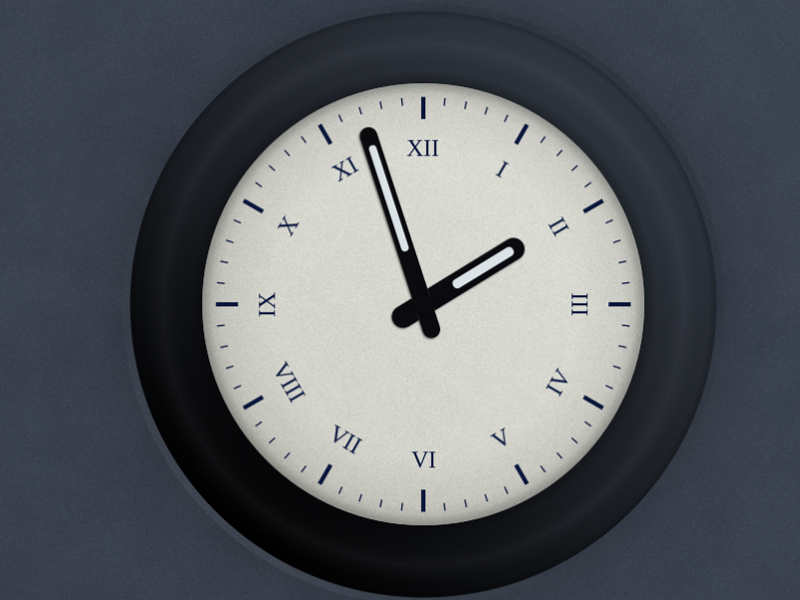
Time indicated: **1:57**
